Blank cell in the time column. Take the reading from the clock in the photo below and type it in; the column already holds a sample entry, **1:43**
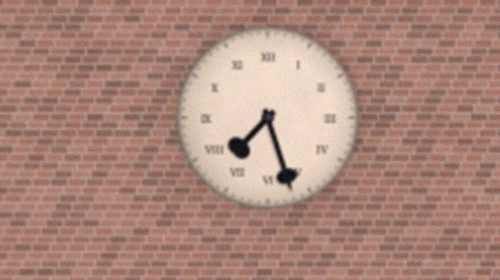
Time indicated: **7:27**
